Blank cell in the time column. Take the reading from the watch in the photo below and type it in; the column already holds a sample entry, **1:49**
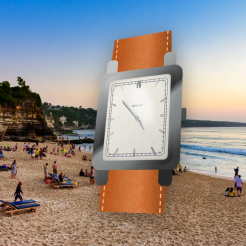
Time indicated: **4:53**
